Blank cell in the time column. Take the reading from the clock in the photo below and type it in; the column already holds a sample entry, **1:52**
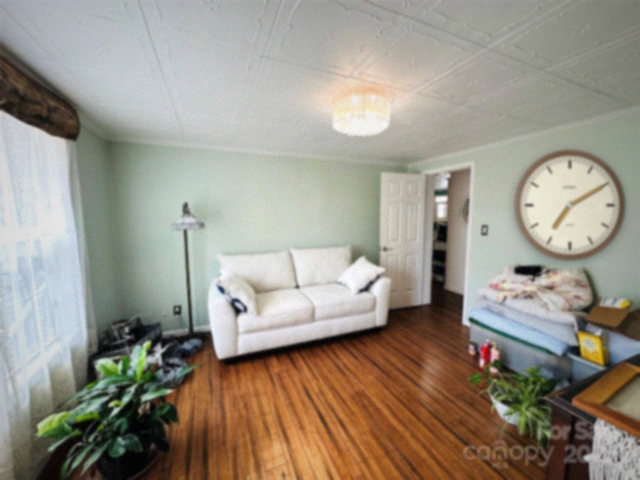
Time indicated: **7:10**
